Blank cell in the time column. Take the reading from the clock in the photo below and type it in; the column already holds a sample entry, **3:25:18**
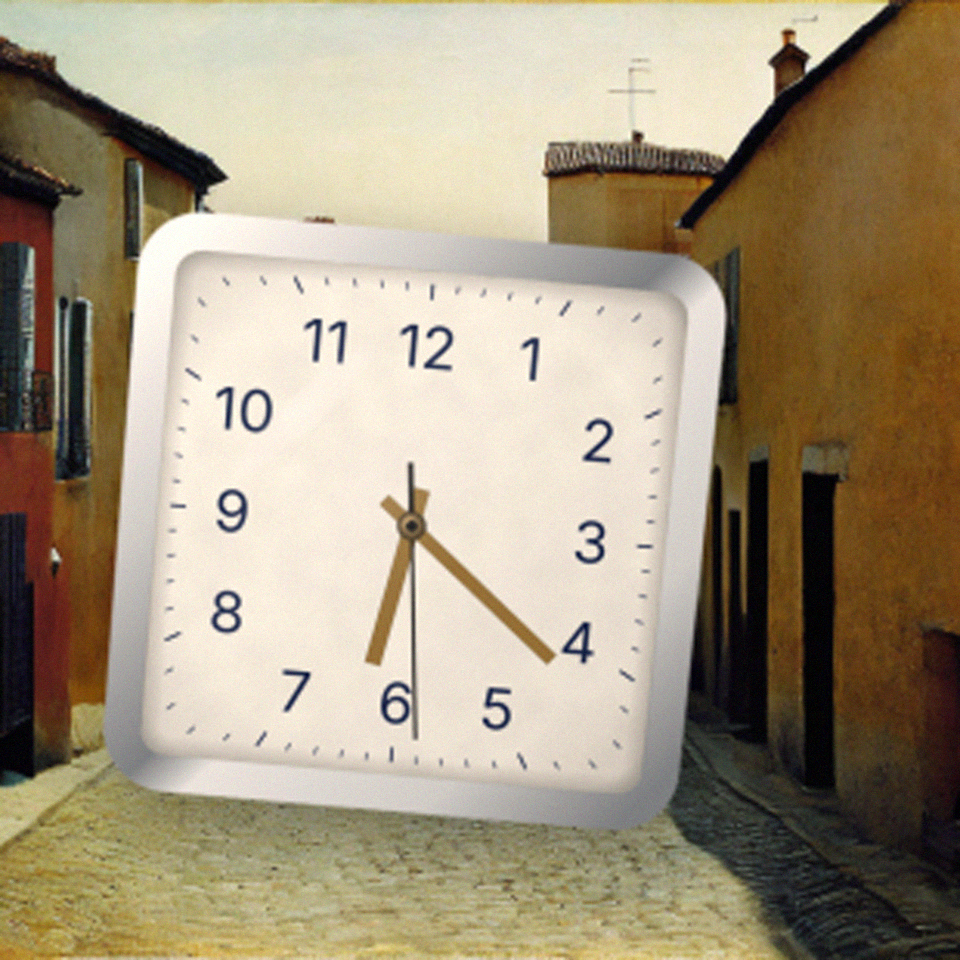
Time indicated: **6:21:29**
